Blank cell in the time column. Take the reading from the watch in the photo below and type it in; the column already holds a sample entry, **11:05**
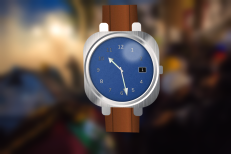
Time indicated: **10:28**
